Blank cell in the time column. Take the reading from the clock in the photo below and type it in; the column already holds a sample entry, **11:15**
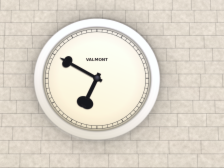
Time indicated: **6:50**
